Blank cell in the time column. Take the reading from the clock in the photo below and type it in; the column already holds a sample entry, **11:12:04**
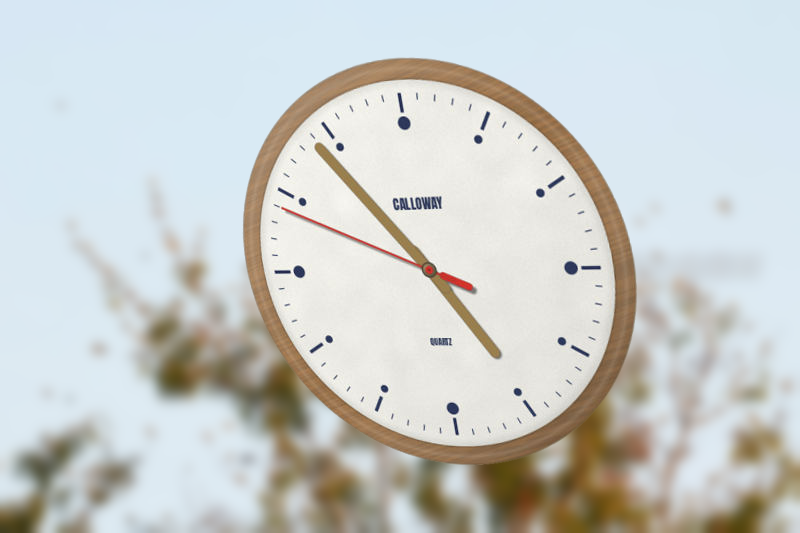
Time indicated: **4:53:49**
